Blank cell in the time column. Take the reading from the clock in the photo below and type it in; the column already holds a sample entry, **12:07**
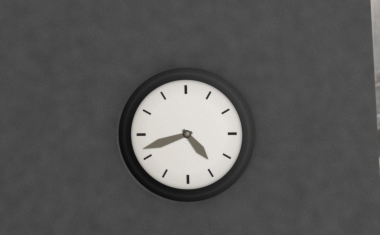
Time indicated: **4:42**
